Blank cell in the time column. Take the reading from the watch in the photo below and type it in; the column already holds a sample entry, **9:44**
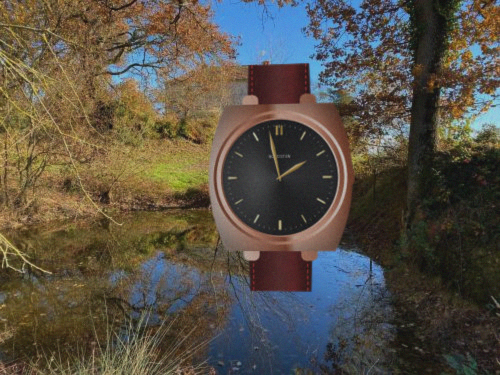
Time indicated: **1:58**
